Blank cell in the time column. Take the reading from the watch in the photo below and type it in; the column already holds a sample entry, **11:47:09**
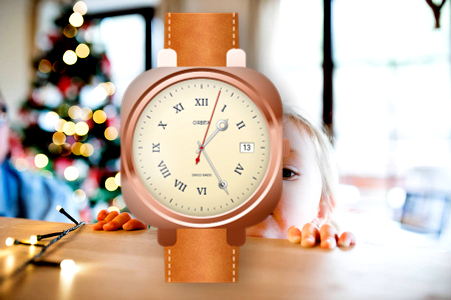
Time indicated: **1:25:03**
